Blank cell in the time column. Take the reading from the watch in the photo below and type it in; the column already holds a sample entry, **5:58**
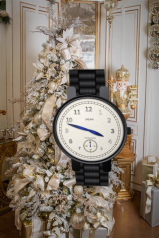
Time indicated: **3:48**
